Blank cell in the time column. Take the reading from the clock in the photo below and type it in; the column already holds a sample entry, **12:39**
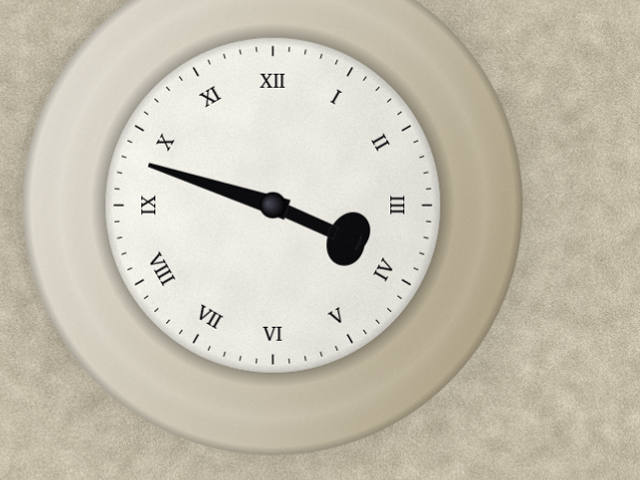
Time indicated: **3:48**
